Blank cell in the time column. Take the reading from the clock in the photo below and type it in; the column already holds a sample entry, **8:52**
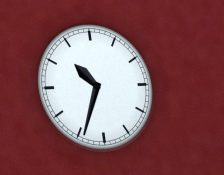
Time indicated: **10:34**
